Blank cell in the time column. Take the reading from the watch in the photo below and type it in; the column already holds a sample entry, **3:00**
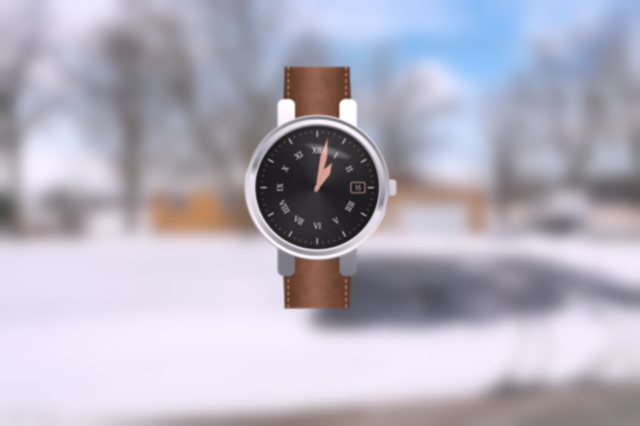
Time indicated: **1:02**
